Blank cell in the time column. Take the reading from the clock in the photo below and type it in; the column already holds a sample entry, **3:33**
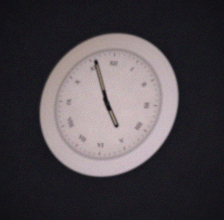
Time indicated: **4:56**
